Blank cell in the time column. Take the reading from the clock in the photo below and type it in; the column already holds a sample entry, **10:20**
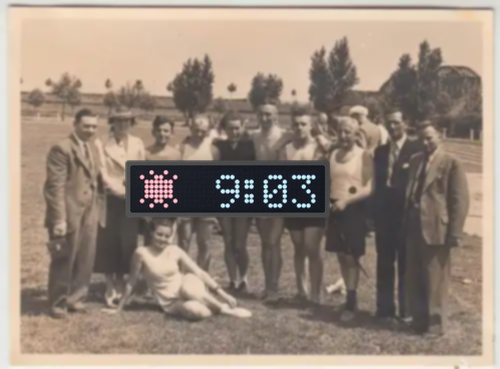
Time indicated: **9:03**
